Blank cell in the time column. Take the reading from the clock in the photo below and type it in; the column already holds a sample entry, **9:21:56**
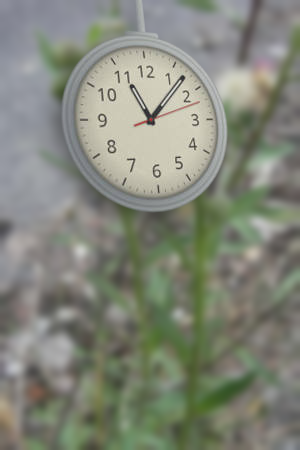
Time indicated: **11:07:12**
